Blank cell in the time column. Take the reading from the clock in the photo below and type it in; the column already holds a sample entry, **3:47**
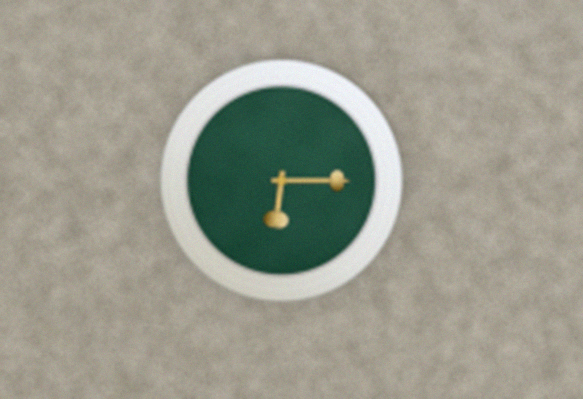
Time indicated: **6:15**
